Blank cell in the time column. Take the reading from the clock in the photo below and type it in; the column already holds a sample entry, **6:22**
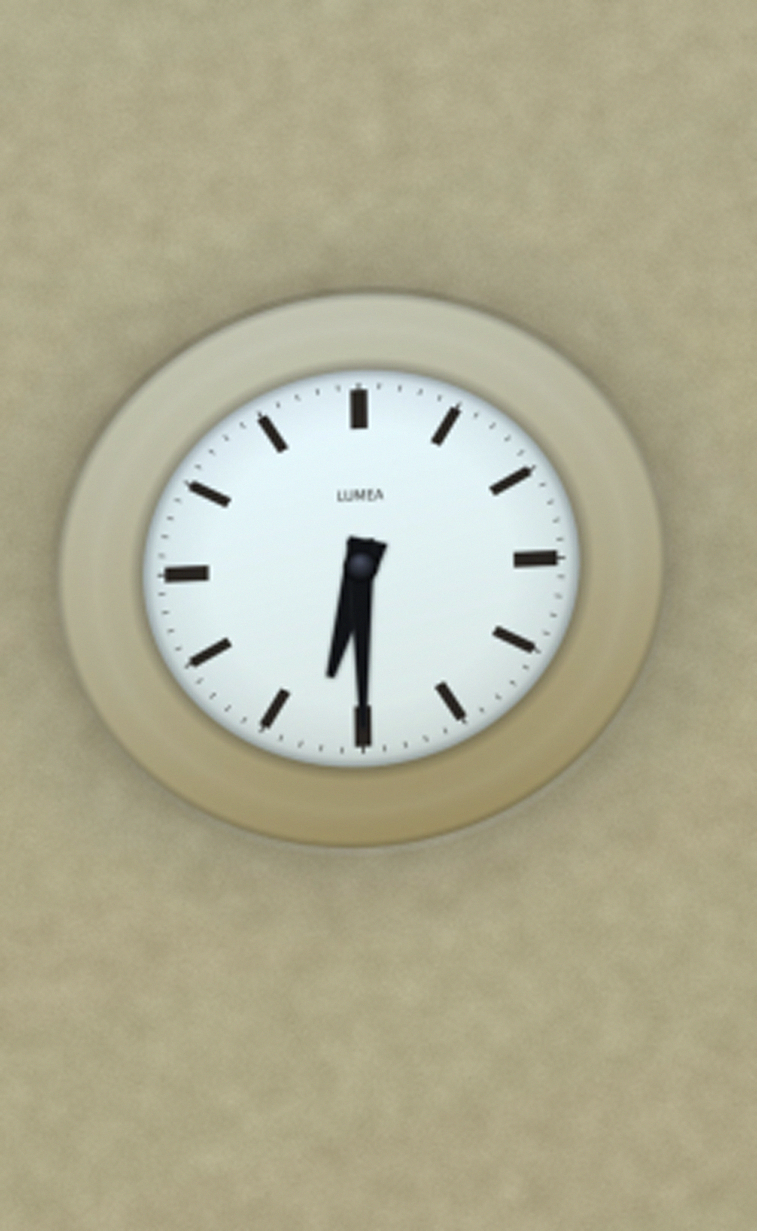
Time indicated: **6:30**
